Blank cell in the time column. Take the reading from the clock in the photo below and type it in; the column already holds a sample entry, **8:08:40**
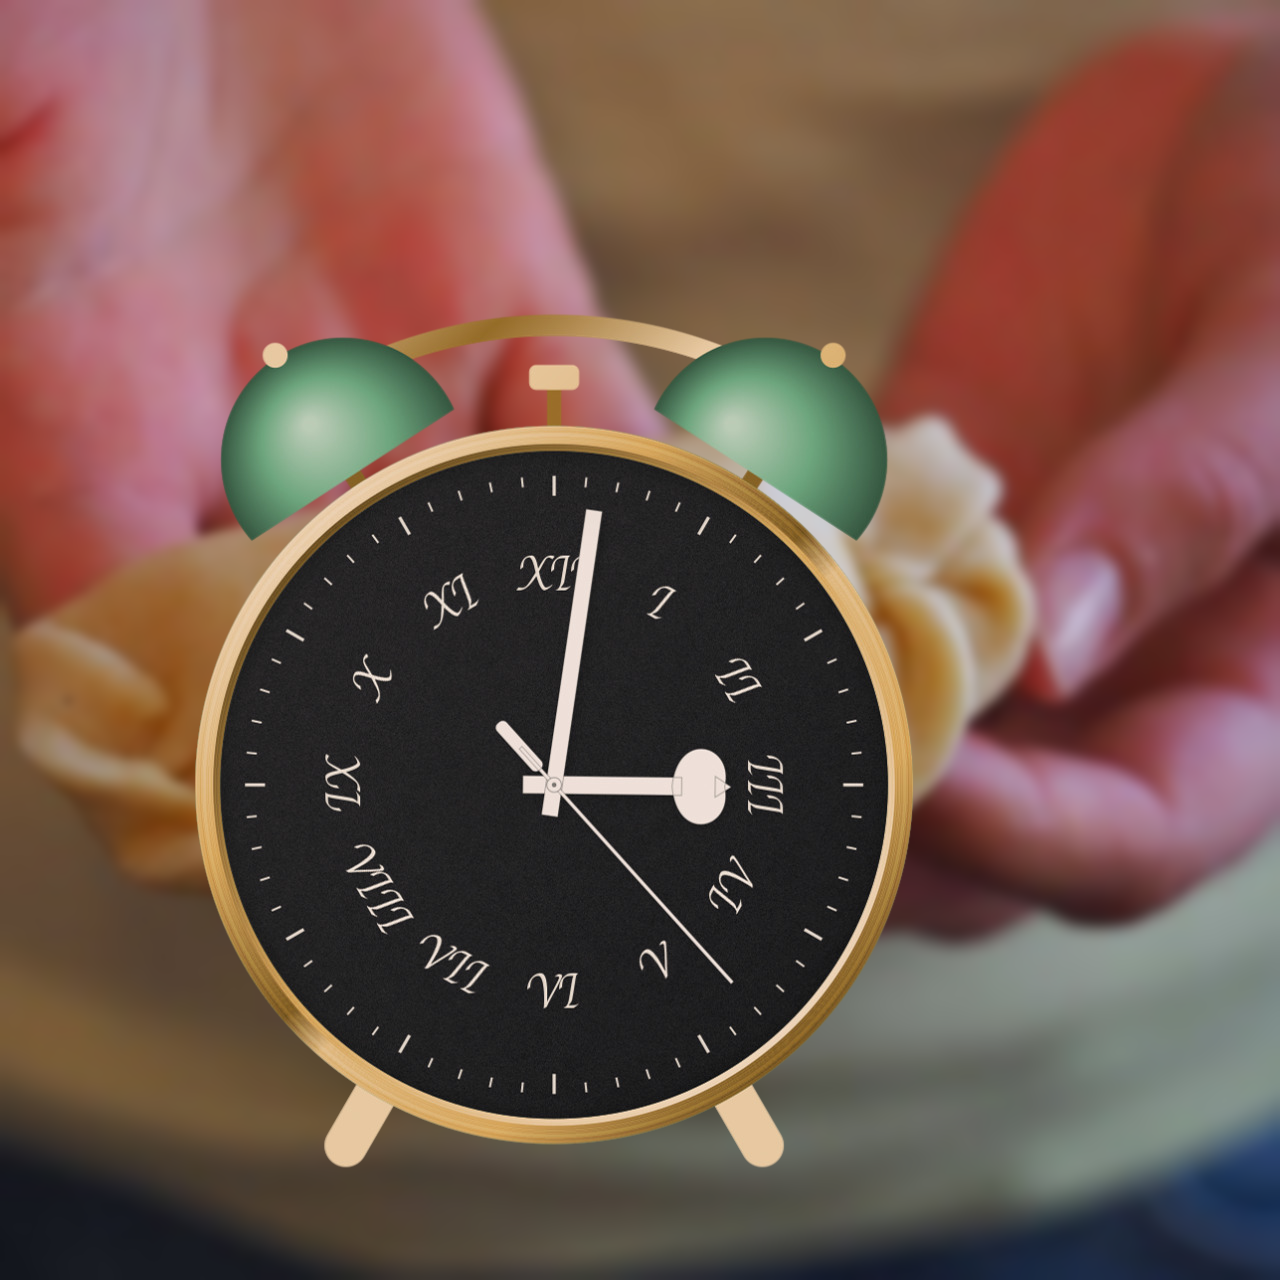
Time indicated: **3:01:23**
